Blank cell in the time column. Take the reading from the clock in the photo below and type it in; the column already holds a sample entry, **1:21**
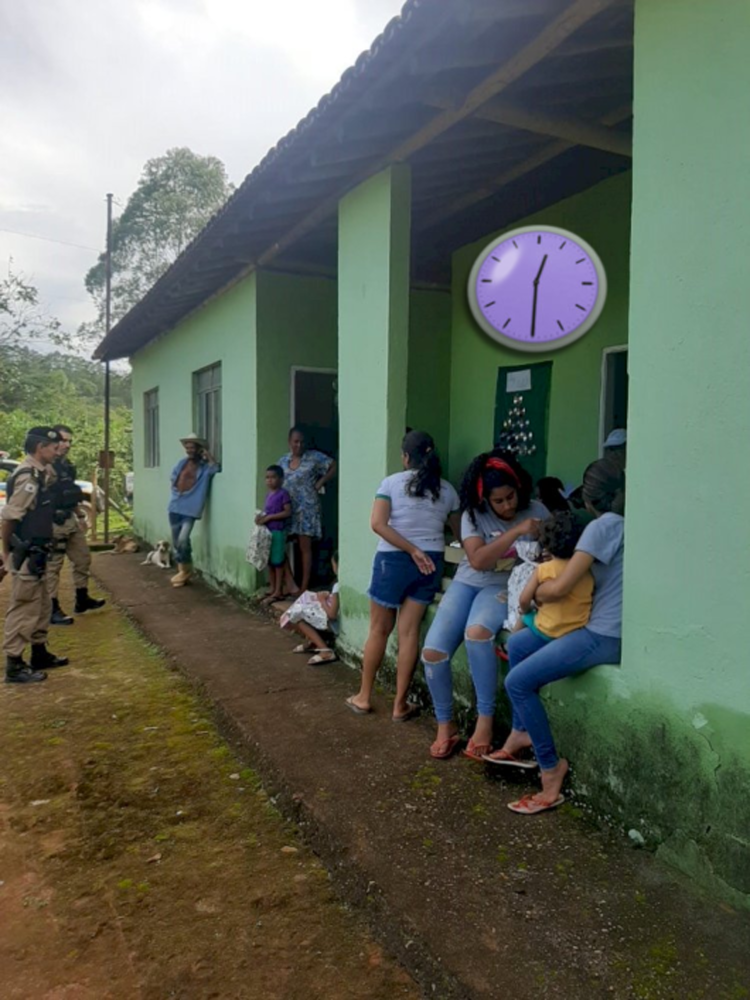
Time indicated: **12:30**
